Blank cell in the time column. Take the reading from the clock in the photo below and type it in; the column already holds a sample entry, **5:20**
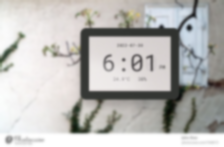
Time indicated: **6:01**
